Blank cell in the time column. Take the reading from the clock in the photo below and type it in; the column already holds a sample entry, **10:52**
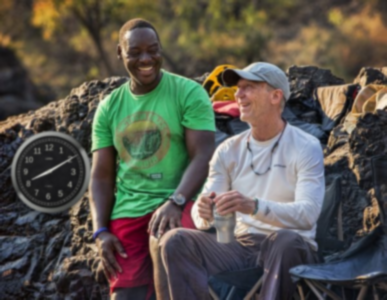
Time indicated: **8:10**
